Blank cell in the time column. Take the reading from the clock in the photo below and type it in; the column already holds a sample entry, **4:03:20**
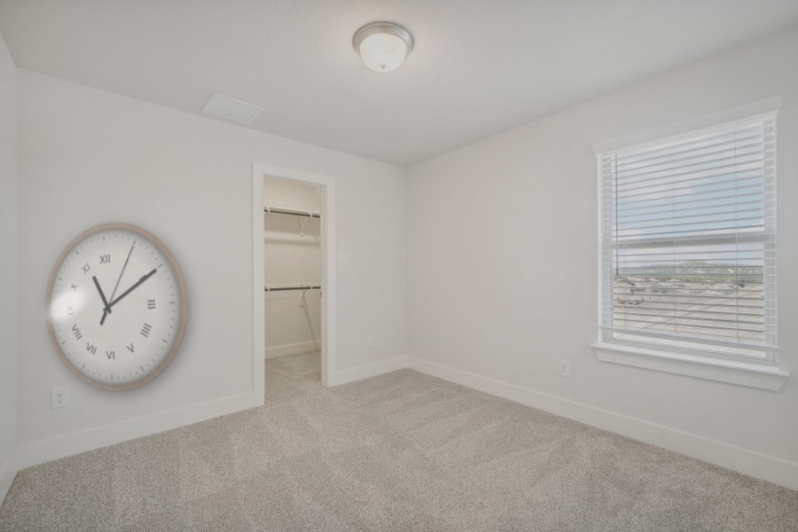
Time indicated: **11:10:05**
